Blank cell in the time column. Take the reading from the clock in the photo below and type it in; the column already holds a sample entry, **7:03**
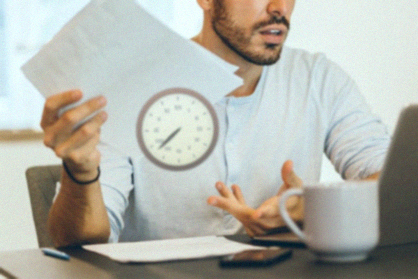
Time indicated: **7:38**
